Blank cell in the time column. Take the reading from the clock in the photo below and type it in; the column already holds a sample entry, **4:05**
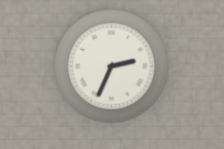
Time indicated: **2:34**
